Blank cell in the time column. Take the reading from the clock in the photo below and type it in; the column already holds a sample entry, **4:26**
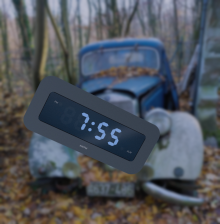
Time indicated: **7:55**
